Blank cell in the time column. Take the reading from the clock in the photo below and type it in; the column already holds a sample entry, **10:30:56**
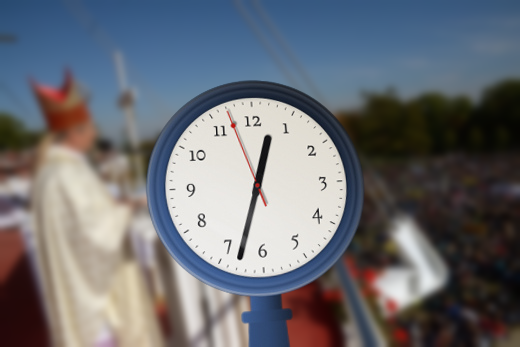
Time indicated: **12:32:57**
